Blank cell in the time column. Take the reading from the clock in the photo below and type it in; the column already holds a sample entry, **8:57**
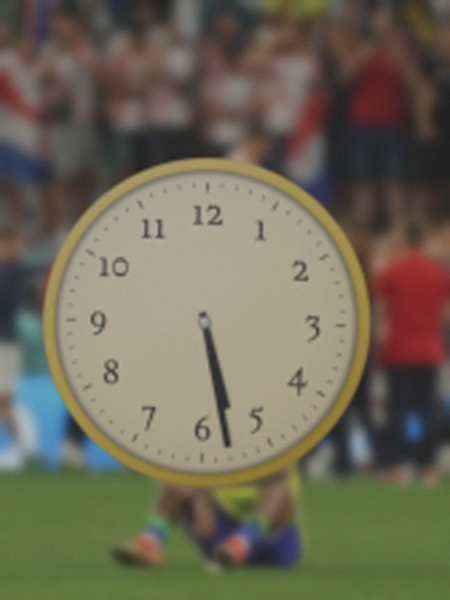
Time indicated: **5:28**
